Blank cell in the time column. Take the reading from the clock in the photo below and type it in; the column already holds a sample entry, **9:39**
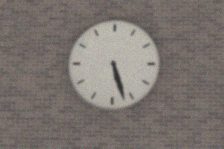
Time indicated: **5:27**
